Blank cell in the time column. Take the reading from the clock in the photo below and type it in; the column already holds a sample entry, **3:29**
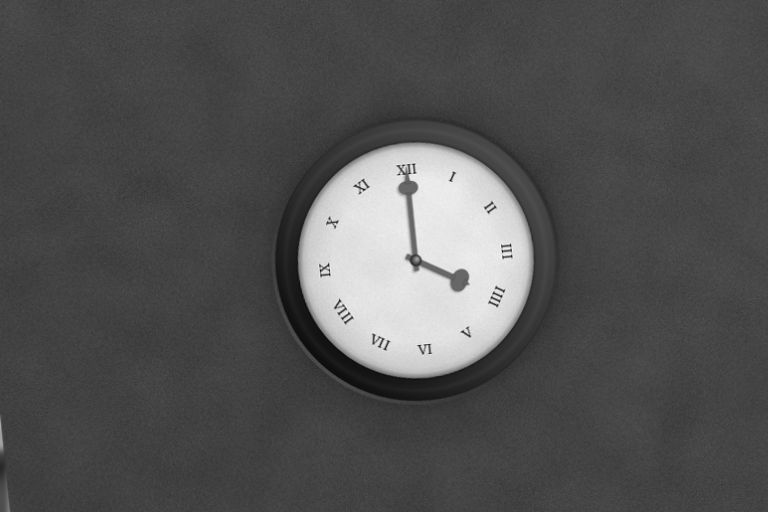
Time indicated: **4:00**
